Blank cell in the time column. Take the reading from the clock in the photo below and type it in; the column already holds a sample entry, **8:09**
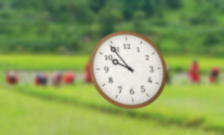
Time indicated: **9:54**
